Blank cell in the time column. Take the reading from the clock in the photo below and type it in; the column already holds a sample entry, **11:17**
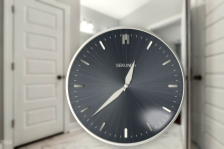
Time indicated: **12:38**
